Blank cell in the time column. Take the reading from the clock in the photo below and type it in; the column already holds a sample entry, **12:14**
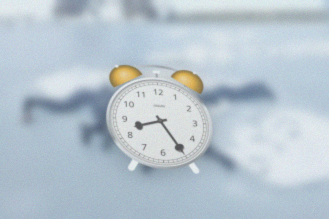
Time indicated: **8:25**
